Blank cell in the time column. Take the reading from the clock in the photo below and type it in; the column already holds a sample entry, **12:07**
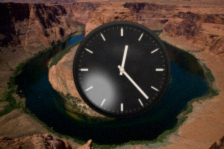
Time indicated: **12:23**
